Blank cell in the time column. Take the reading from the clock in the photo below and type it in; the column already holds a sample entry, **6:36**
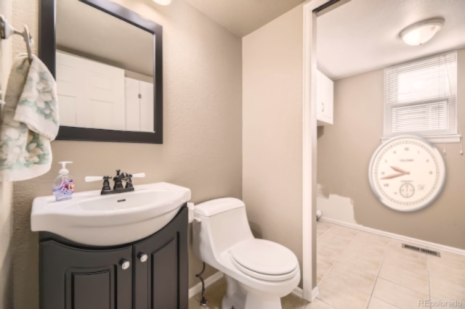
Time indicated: **9:43**
